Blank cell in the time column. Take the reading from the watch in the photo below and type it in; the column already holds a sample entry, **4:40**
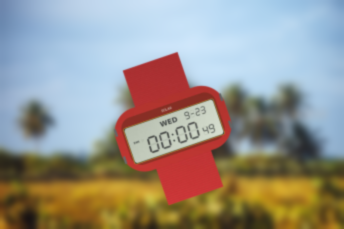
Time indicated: **0:00**
